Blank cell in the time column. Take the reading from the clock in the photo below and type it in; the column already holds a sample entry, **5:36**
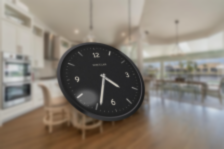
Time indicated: **4:34**
